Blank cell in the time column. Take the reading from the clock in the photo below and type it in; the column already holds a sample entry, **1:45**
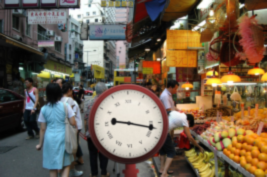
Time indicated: **9:17**
